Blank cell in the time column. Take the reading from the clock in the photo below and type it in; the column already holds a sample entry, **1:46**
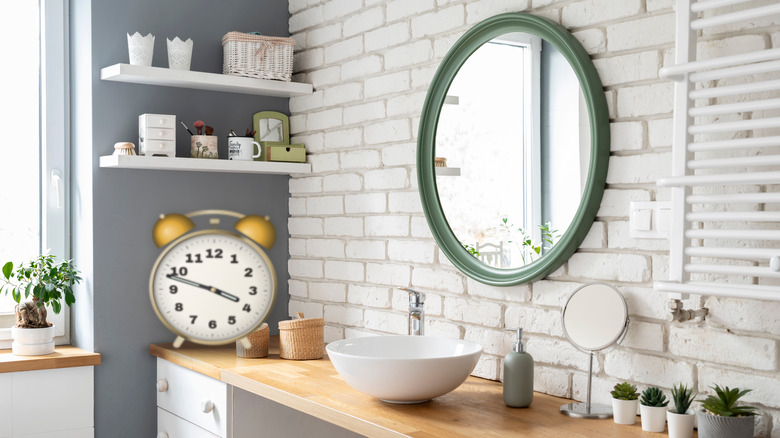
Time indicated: **3:48**
